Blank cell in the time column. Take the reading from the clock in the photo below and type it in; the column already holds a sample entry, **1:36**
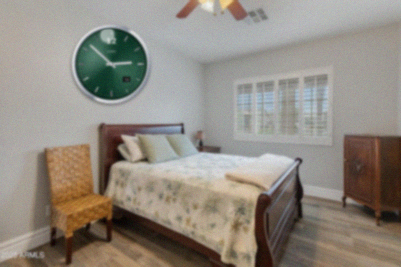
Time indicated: **2:52**
